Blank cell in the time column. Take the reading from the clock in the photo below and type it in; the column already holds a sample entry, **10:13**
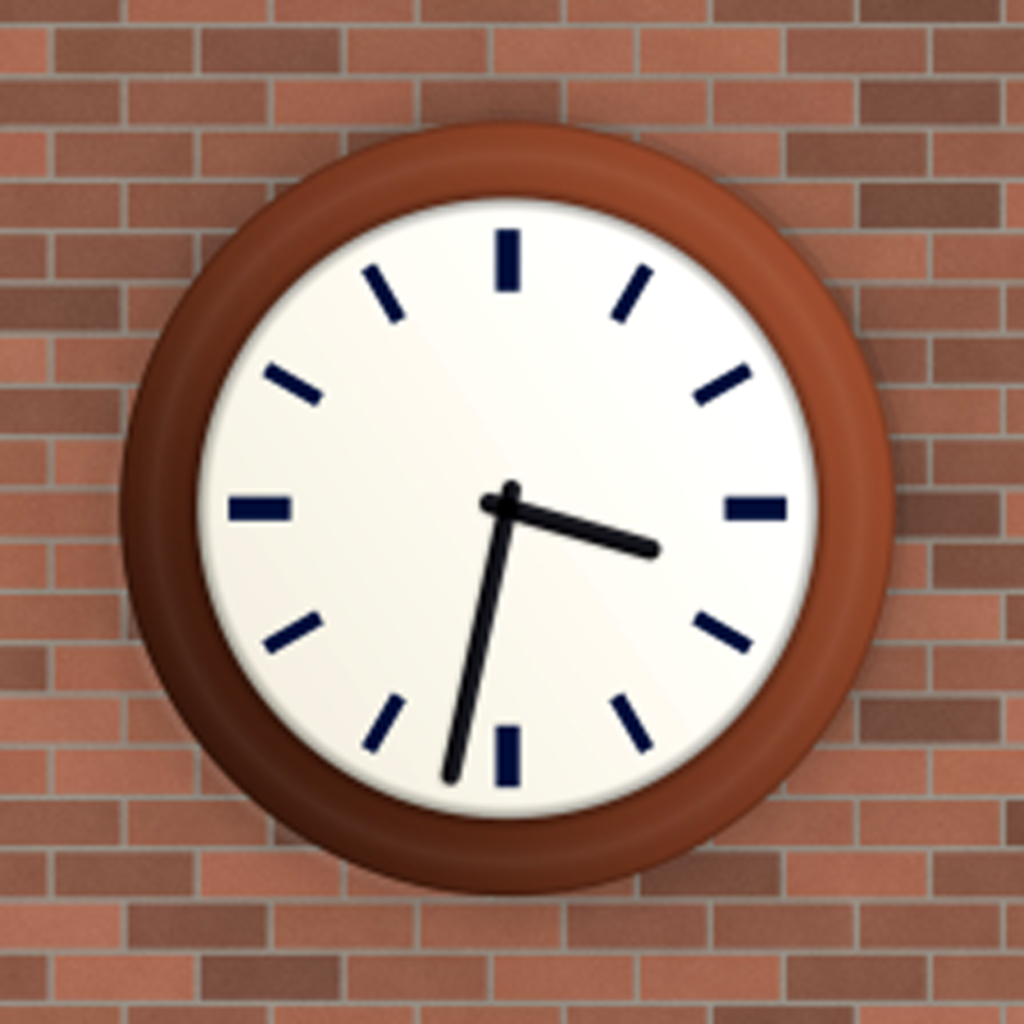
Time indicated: **3:32**
